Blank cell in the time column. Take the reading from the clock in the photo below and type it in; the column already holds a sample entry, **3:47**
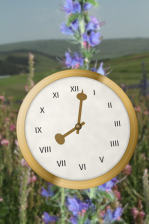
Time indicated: **8:02**
